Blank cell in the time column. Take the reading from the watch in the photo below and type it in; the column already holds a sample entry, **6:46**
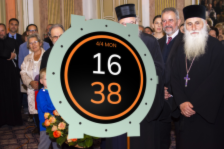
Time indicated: **16:38**
